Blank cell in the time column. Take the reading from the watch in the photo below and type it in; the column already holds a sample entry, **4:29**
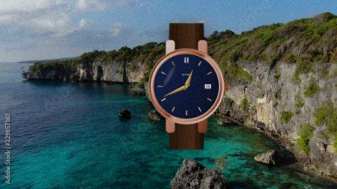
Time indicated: **12:41**
